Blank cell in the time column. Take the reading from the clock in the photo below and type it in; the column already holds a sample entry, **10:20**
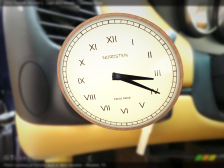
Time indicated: **3:20**
